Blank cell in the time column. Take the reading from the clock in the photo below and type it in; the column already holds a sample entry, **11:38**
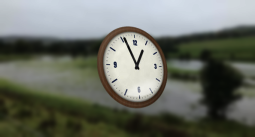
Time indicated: **12:56**
